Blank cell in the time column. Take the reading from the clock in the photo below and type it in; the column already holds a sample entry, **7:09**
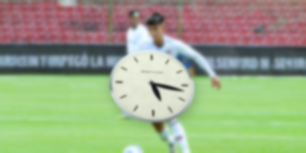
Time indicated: **5:17**
